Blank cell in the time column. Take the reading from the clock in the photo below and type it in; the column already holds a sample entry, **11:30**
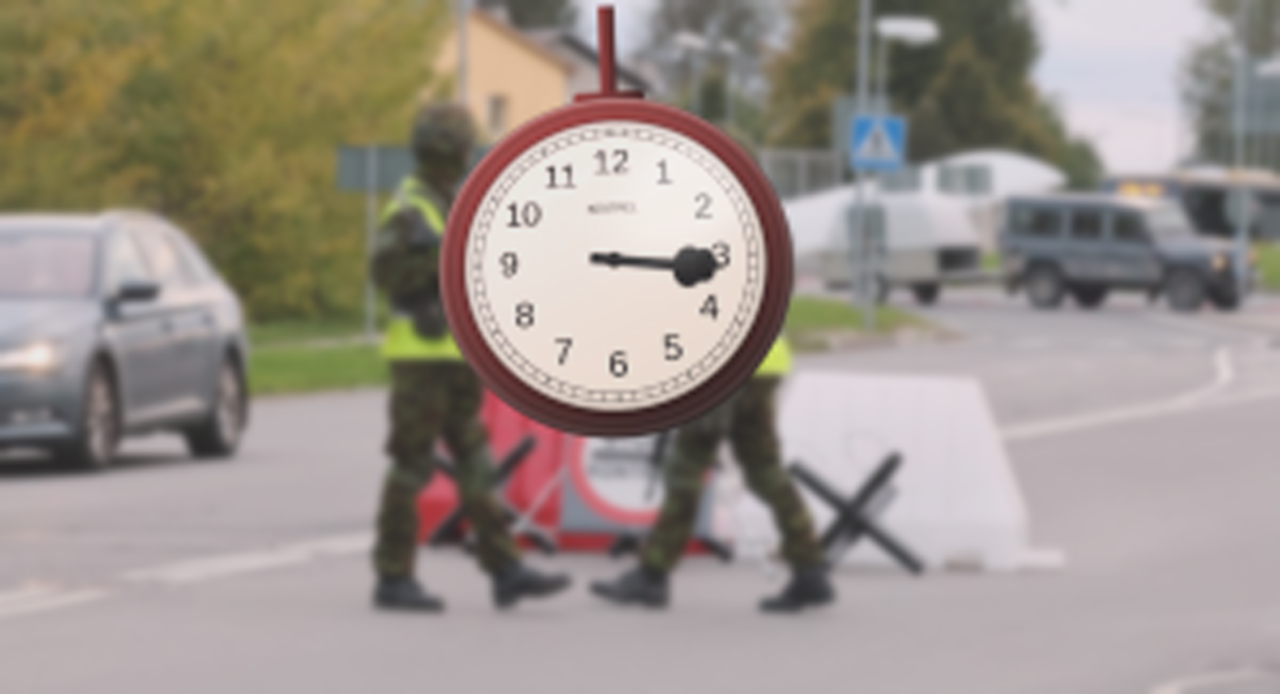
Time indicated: **3:16**
